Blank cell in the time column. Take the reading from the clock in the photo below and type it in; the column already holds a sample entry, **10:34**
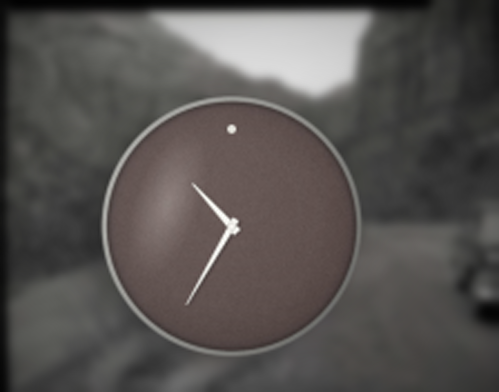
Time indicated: **10:35**
